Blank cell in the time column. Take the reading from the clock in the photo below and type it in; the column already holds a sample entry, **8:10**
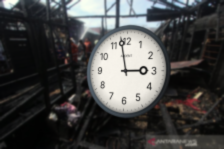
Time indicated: **2:58**
